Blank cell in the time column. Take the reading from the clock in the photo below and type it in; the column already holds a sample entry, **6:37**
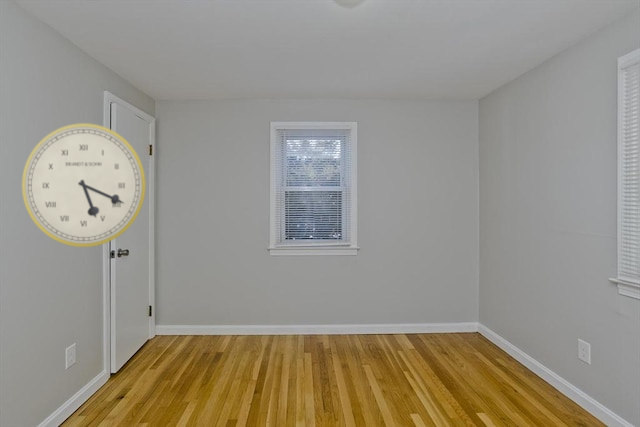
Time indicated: **5:19**
